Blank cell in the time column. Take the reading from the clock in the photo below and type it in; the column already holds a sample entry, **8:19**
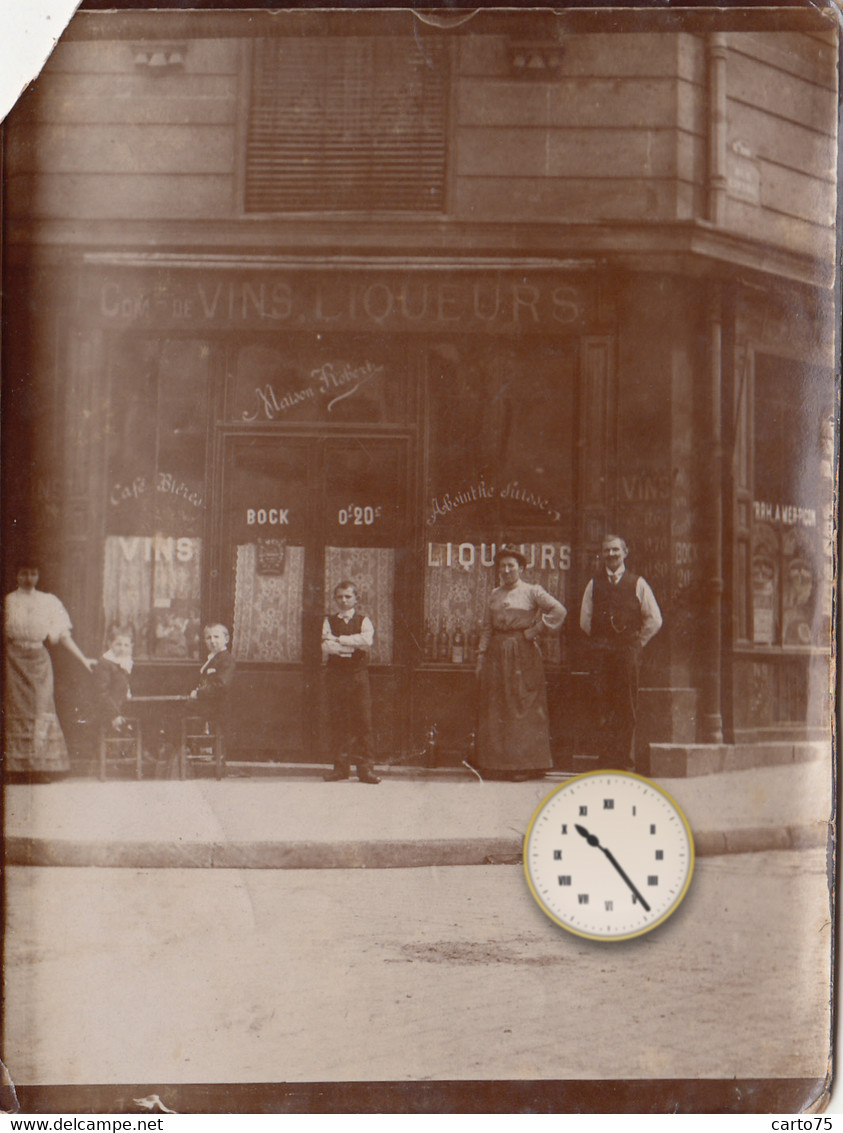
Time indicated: **10:24**
